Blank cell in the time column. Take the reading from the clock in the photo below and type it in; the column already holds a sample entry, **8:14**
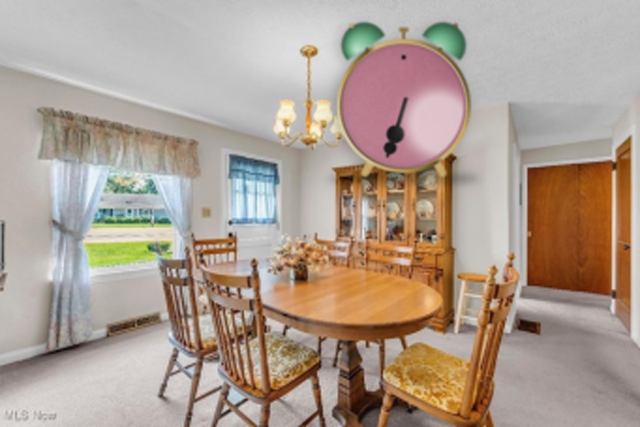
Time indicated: **6:33**
